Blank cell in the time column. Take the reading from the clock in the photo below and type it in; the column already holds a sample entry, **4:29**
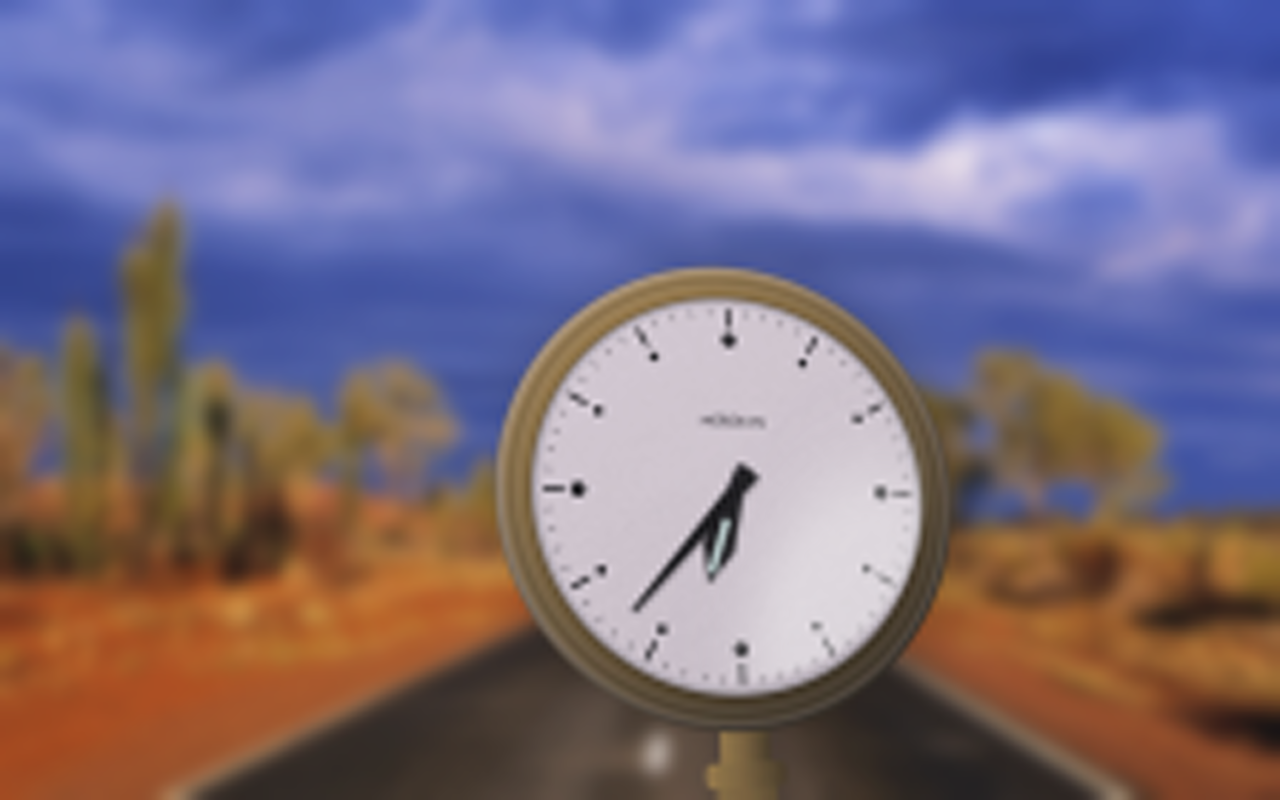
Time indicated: **6:37**
